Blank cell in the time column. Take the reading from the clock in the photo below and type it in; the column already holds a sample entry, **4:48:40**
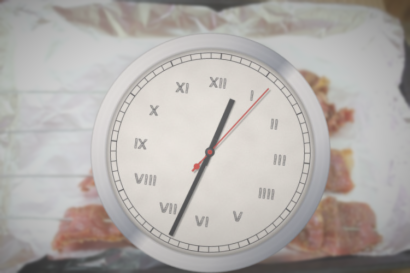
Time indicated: **12:33:06**
